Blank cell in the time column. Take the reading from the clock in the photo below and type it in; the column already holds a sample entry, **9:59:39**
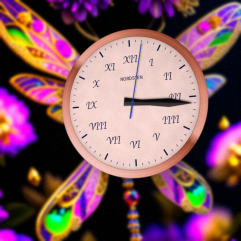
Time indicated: **3:16:02**
